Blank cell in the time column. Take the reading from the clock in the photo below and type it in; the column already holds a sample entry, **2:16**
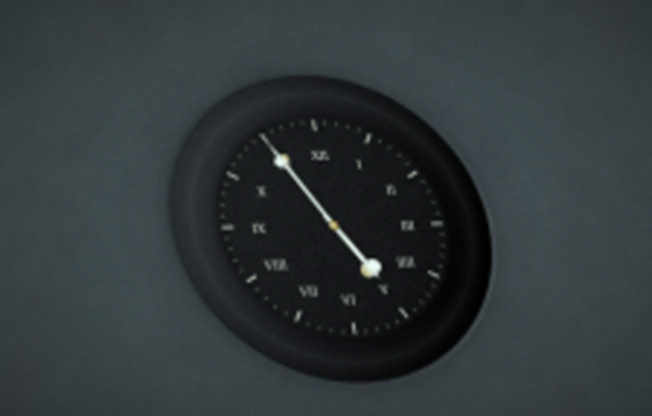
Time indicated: **4:55**
